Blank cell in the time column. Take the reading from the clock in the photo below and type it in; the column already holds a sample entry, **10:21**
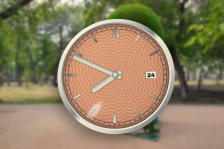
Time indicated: **7:49**
